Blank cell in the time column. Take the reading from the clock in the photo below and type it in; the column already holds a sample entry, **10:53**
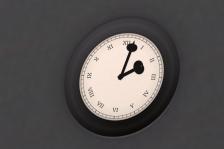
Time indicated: **2:02**
